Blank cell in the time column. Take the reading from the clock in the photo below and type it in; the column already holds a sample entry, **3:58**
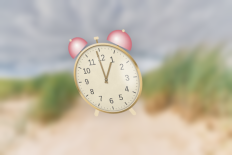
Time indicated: **12:59**
